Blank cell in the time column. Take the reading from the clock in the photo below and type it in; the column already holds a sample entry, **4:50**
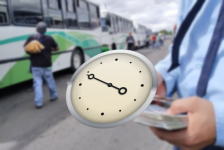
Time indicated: **3:49**
